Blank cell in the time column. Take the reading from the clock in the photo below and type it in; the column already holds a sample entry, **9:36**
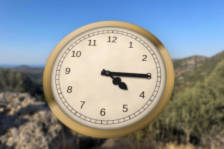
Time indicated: **4:15**
